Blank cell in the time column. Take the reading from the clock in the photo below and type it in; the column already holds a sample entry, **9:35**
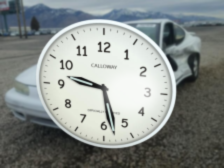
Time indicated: **9:28**
